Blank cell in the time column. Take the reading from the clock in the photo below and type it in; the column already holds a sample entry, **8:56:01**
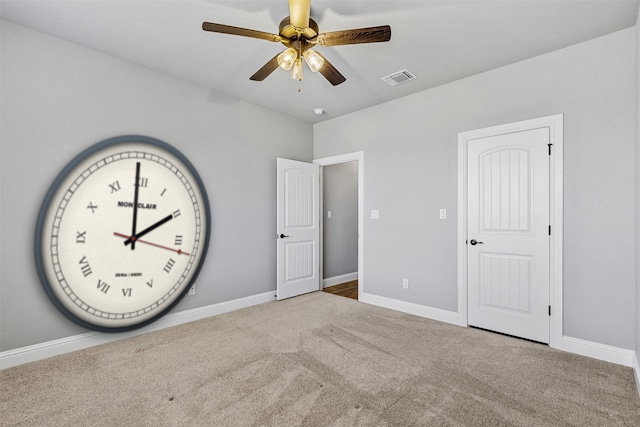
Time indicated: **1:59:17**
